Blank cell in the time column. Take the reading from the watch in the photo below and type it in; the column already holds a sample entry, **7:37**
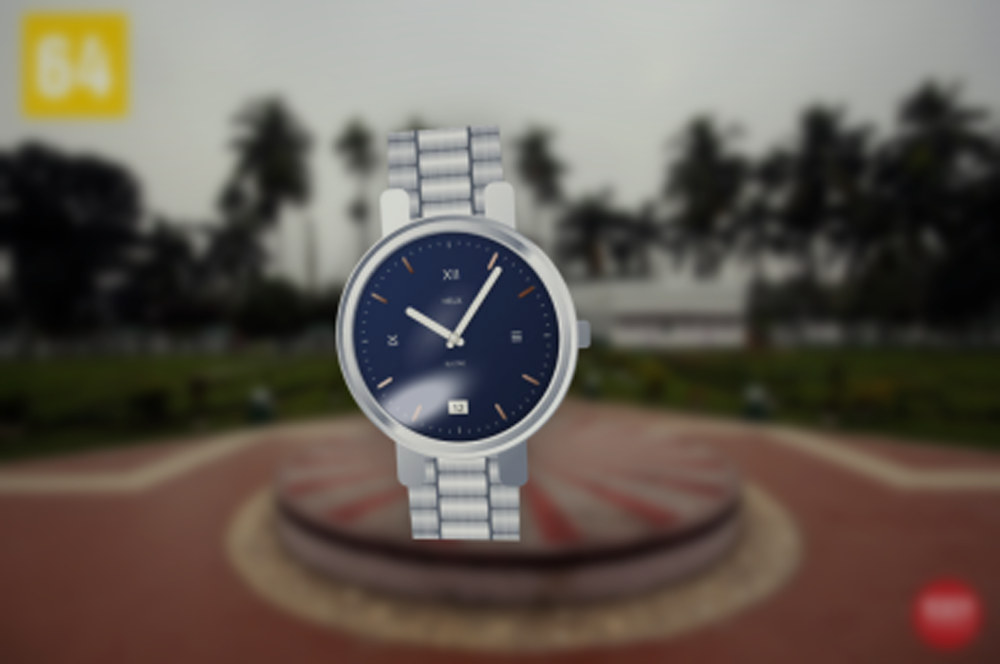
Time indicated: **10:06**
